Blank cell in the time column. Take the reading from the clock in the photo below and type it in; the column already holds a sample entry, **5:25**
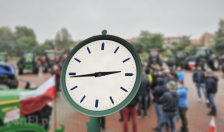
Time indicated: **2:44**
